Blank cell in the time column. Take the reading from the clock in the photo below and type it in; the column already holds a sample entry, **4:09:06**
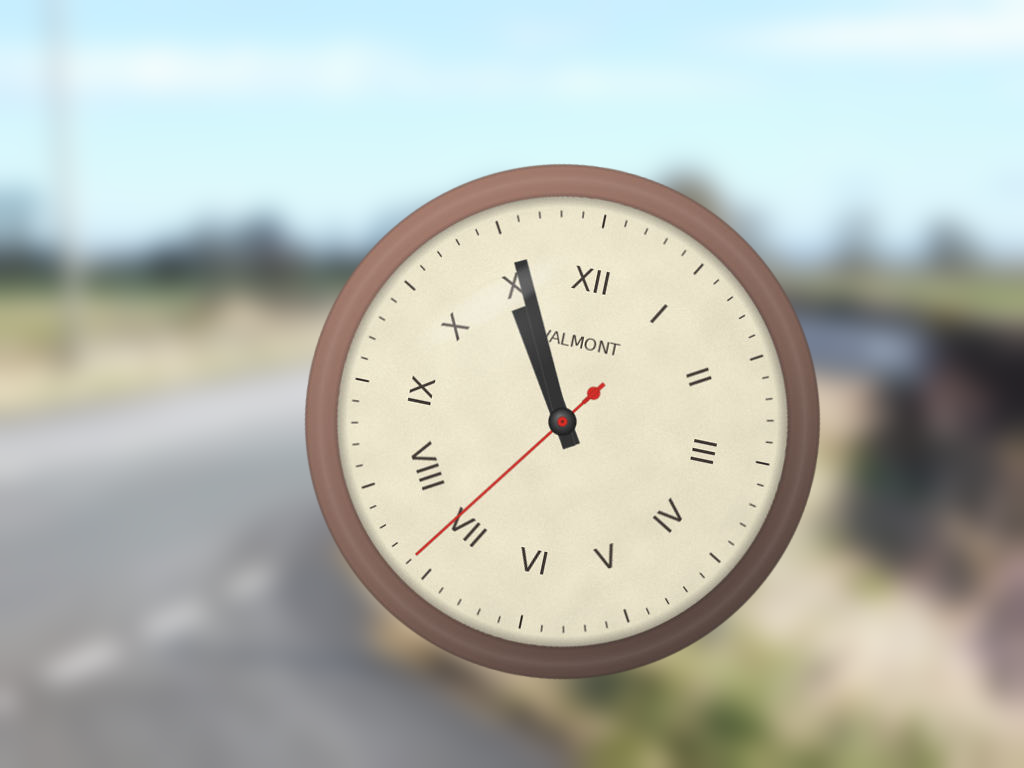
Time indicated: **10:55:36**
